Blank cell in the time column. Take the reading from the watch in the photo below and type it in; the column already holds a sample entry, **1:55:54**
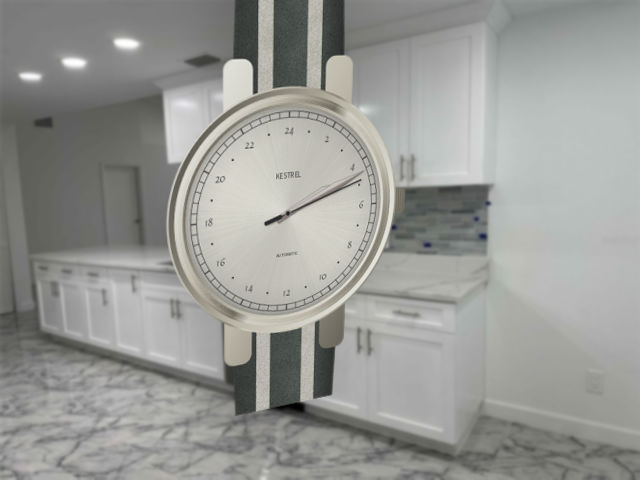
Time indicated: **4:11:12**
